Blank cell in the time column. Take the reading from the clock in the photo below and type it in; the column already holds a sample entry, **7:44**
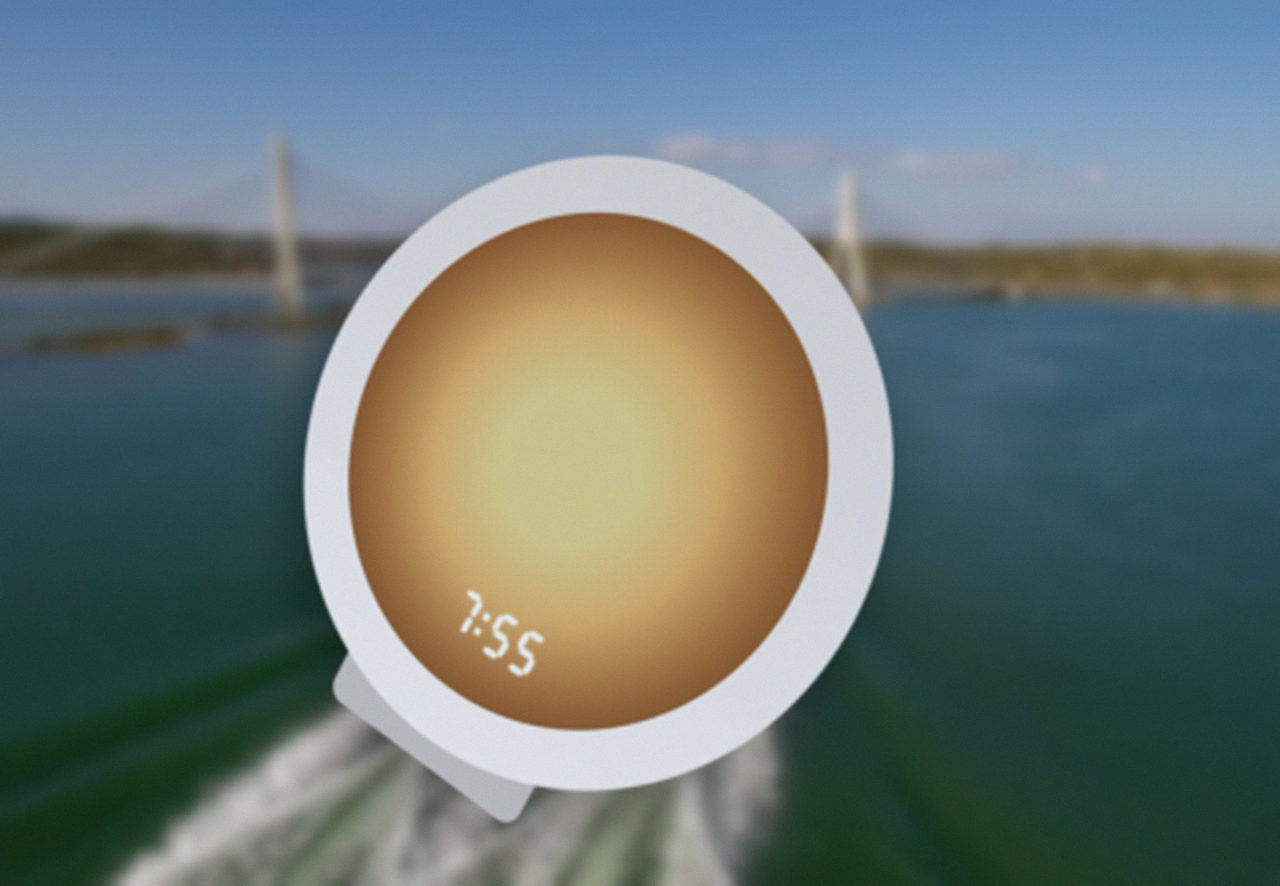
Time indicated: **7:55**
